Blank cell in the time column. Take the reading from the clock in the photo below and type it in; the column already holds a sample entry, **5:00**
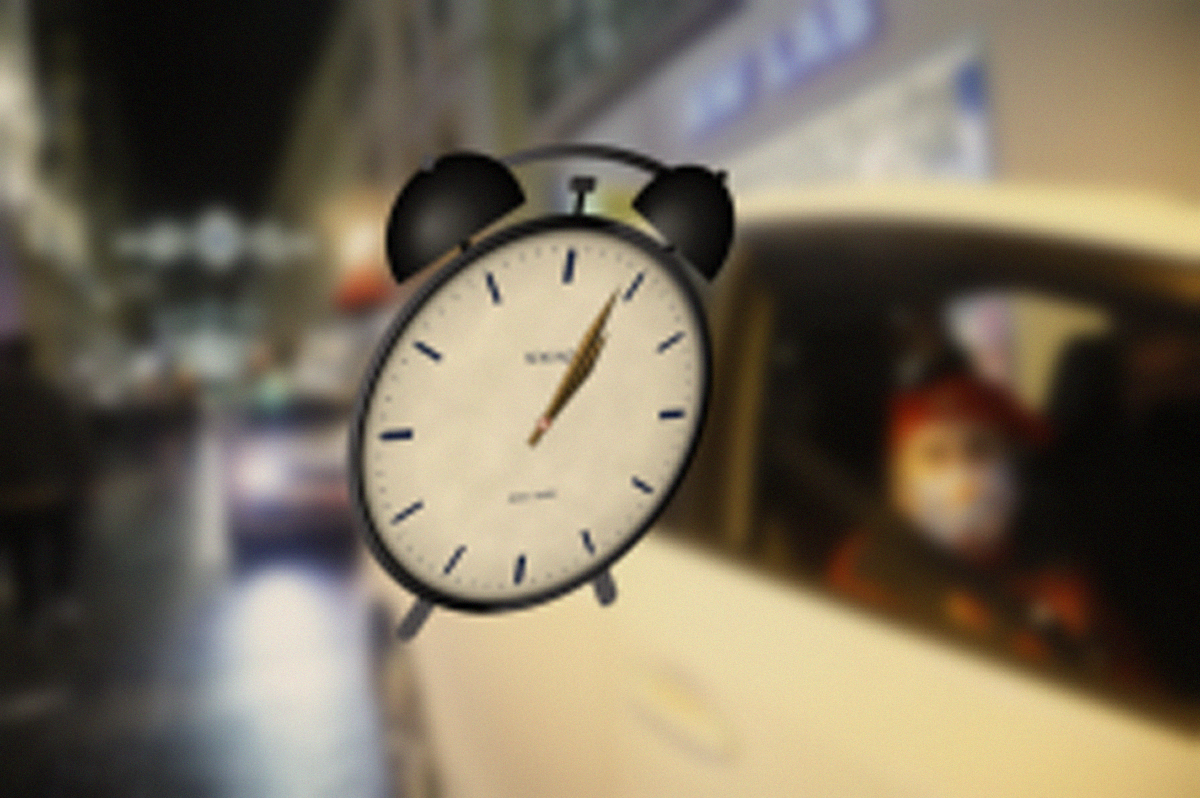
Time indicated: **1:04**
